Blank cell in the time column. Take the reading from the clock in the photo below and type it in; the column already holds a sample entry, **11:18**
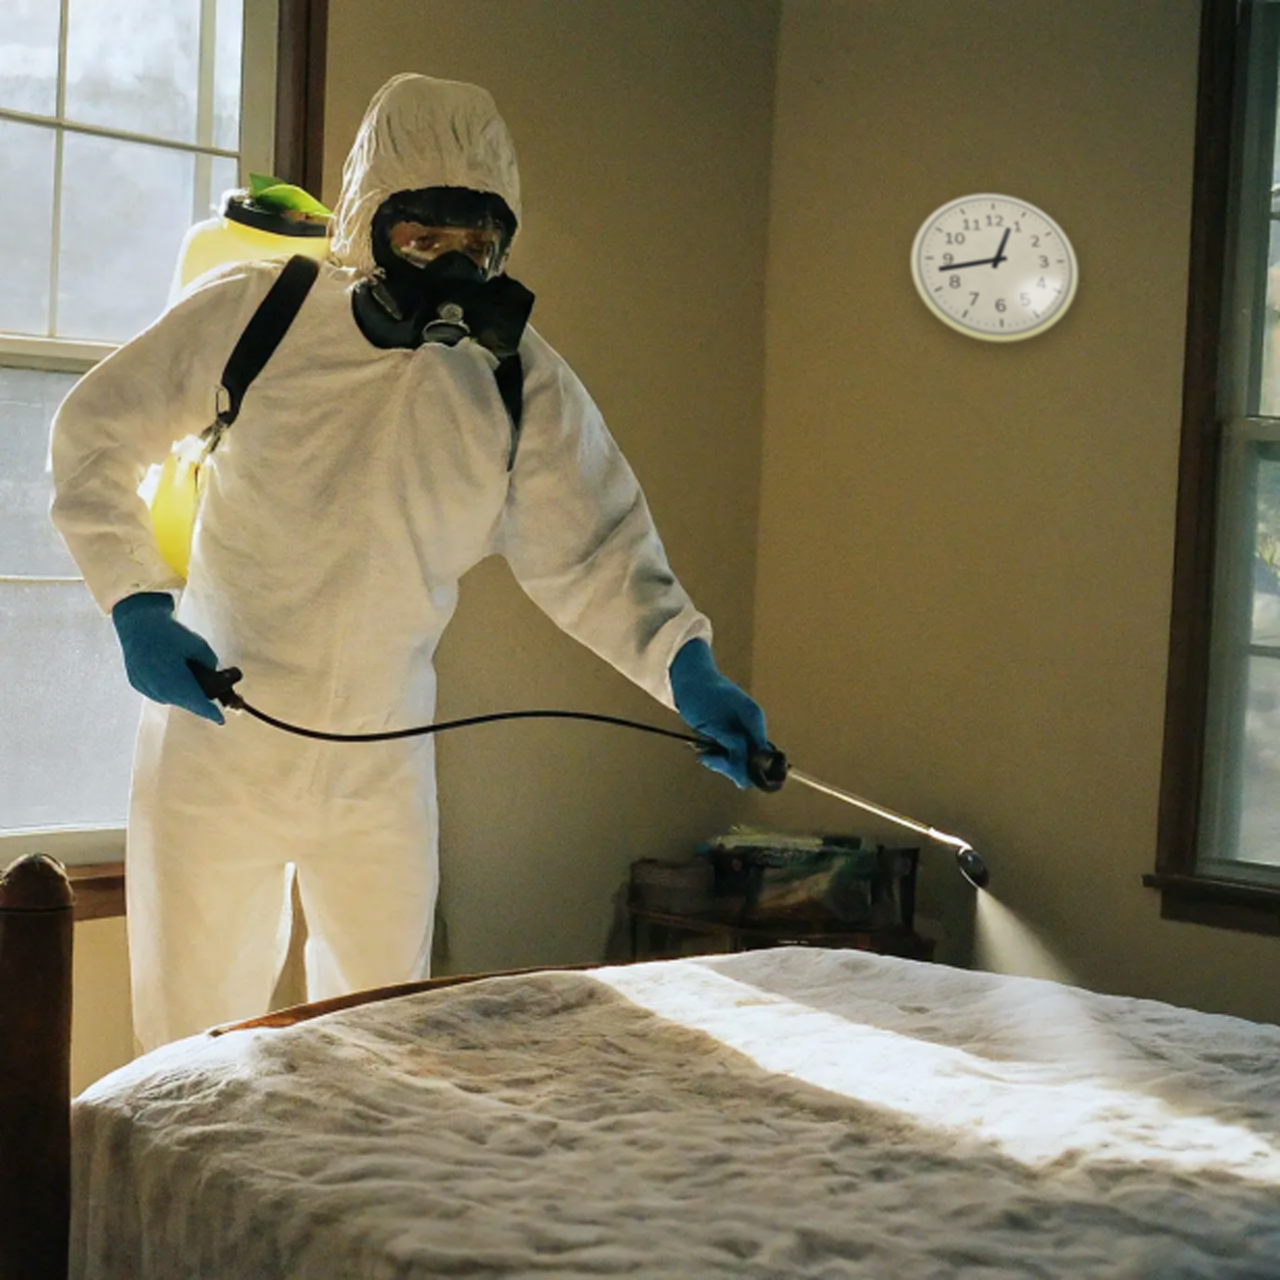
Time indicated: **12:43**
